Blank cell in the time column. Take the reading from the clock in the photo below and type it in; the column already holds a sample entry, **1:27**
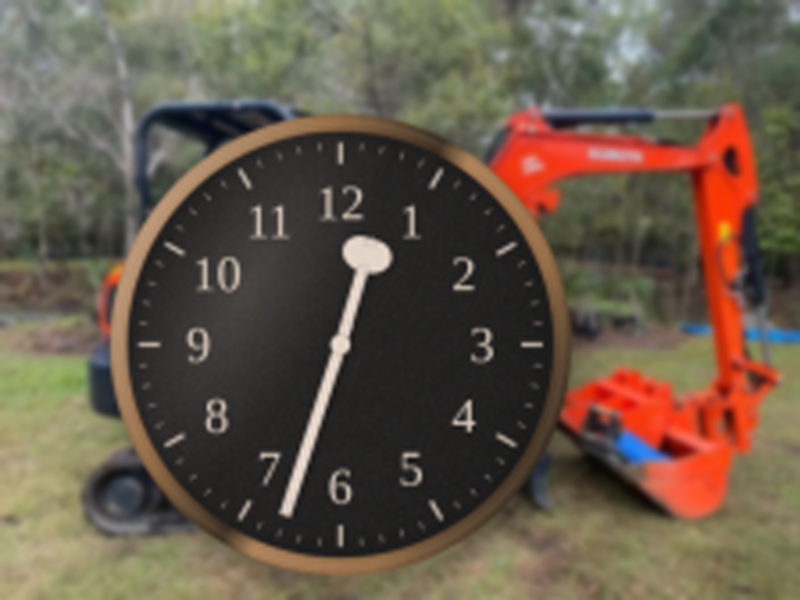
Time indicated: **12:33**
